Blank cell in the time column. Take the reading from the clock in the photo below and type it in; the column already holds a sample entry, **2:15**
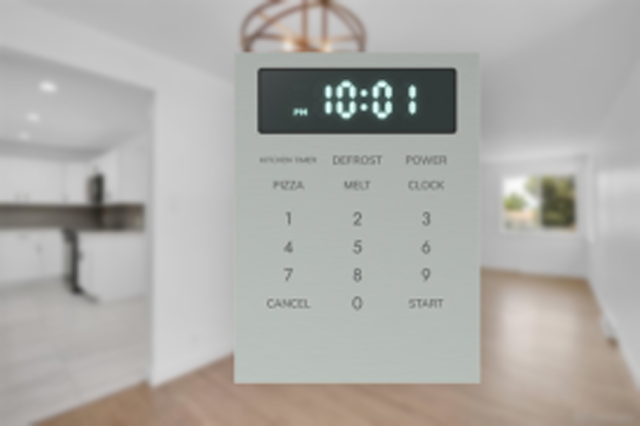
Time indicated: **10:01**
